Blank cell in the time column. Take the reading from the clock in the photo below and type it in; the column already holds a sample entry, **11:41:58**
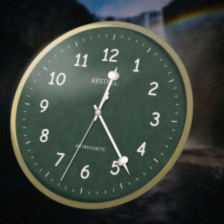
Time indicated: **12:23:33**
